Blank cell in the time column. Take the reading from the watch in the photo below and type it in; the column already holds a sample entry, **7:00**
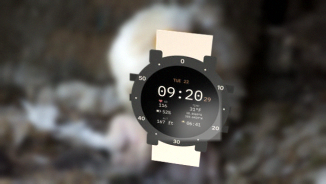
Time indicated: **9:20**
